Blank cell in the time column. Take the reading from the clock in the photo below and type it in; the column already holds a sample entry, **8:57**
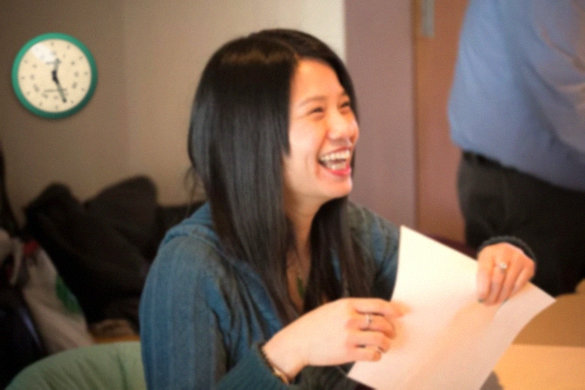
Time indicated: **12:27**
